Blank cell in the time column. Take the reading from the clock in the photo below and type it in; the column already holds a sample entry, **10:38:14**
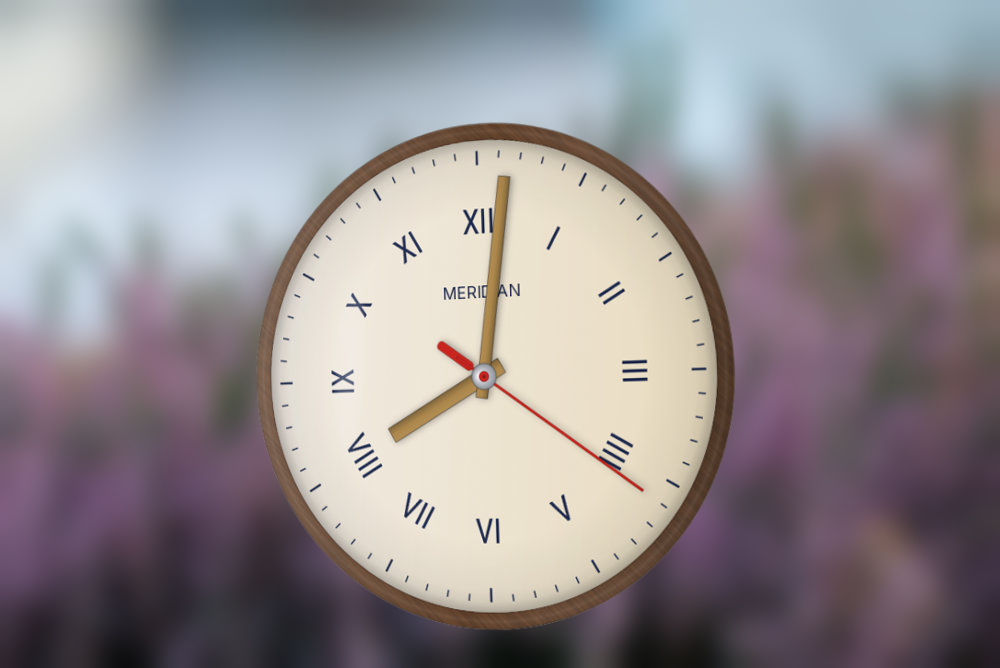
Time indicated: **8:01:21**
